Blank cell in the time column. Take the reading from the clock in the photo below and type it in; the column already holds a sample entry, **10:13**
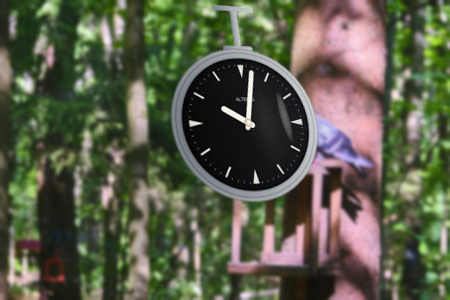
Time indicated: **10:02**
